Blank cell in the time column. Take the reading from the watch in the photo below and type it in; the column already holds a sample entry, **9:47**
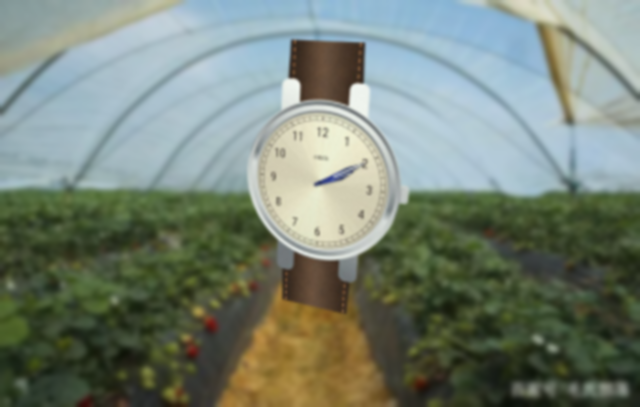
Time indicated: **2:10**
